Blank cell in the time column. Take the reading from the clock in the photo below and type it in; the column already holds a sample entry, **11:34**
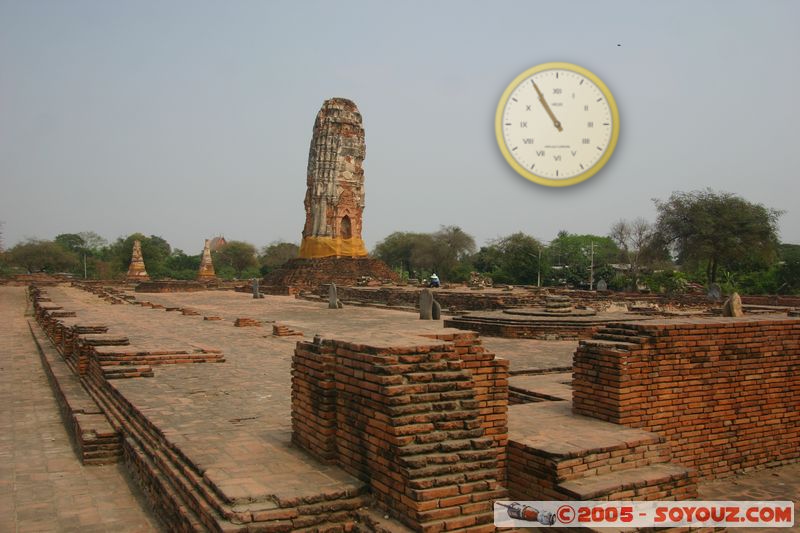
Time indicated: **10:55**
